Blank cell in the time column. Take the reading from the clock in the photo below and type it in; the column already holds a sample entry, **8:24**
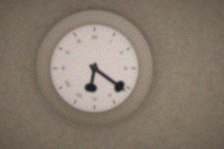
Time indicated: **6:21**
